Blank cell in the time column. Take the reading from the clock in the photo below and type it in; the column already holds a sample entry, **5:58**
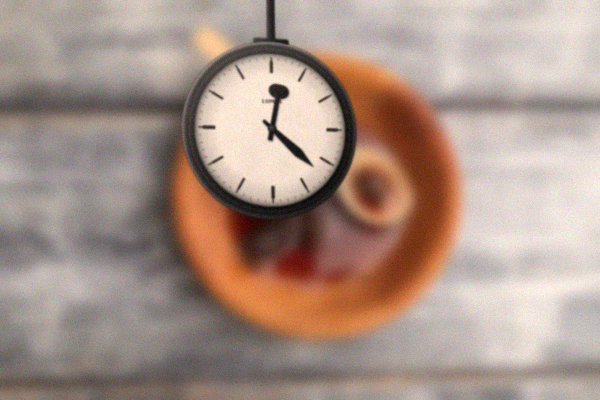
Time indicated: **12:22**
